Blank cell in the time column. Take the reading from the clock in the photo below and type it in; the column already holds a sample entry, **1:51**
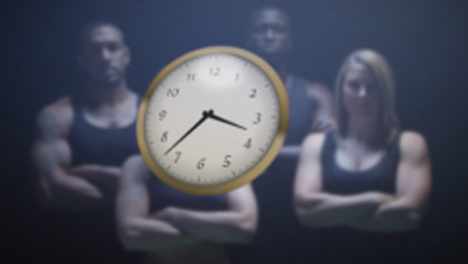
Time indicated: **3:37**
